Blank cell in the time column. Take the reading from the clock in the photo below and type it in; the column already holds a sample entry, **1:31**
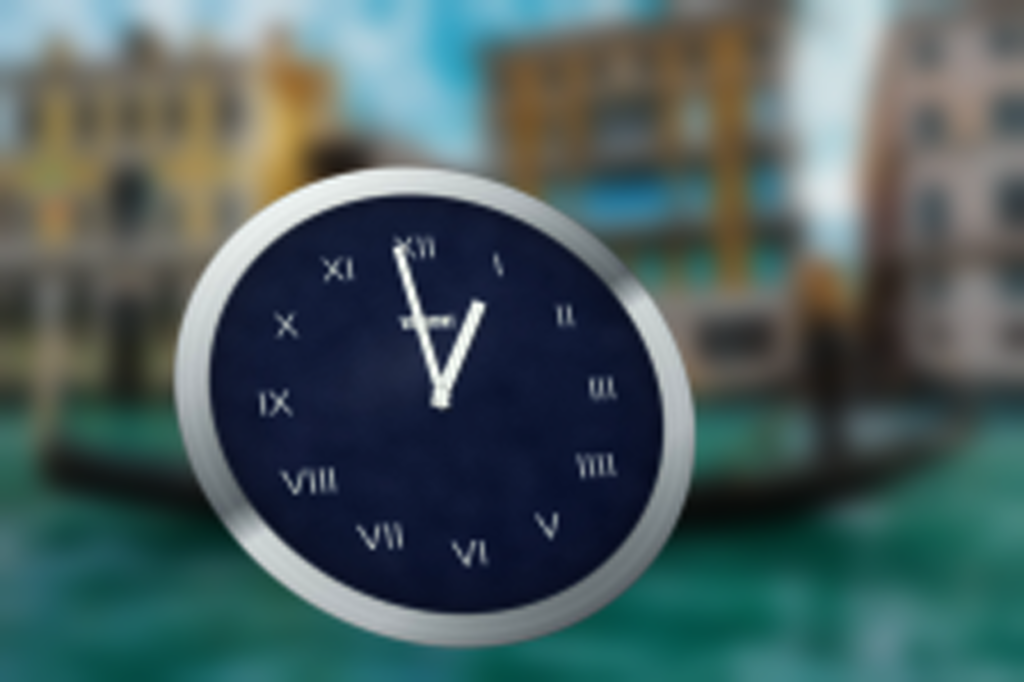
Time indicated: **12:59**
